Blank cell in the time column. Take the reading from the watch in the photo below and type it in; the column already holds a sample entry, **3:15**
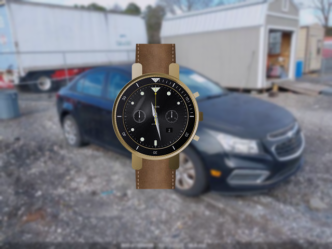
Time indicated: **11:28**
